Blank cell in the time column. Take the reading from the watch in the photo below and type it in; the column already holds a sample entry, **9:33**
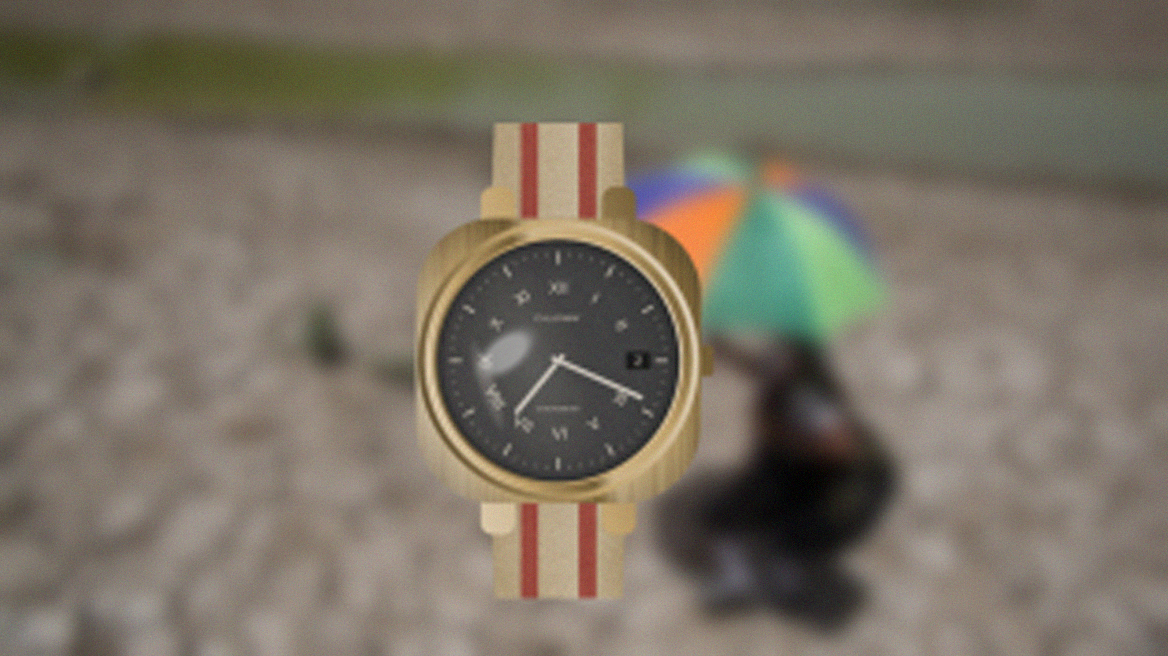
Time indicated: **7:19**
